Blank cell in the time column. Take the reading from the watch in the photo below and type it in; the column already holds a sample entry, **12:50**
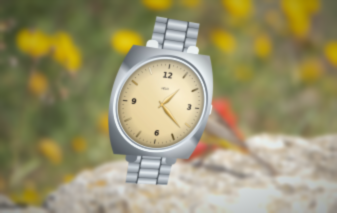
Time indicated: **1:22**
